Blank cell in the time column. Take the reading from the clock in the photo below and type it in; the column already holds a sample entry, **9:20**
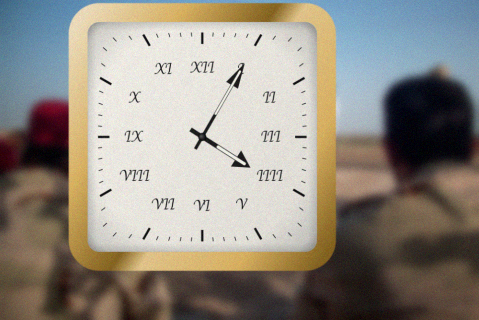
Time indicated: **4:05**
